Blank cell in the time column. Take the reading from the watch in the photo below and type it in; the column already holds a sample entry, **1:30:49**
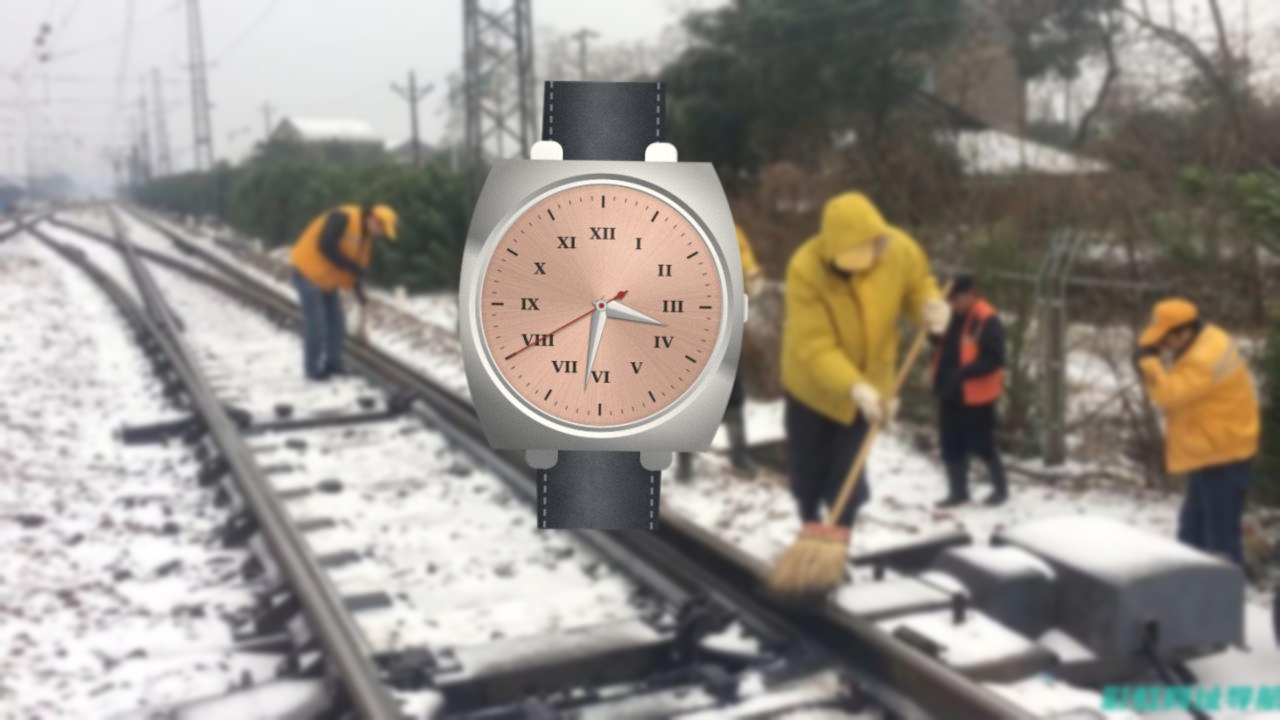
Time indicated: **3:31:40**
